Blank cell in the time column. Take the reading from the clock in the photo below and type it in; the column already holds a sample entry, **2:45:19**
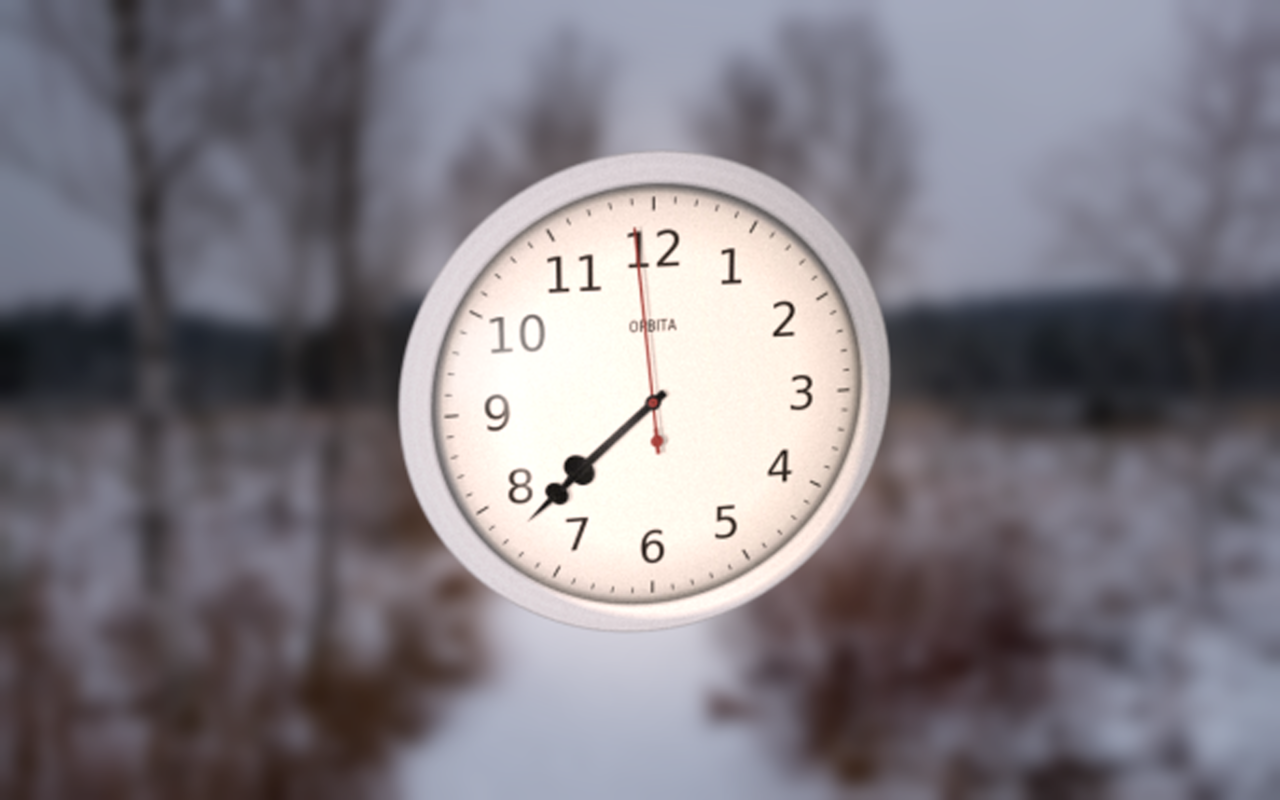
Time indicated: **7:37:59**
